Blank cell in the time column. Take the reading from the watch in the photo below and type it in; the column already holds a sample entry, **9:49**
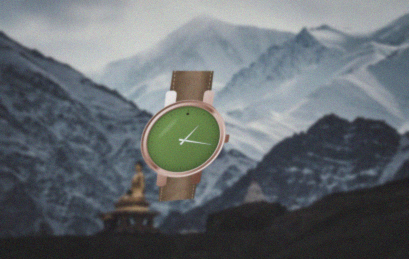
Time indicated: **1:17**
